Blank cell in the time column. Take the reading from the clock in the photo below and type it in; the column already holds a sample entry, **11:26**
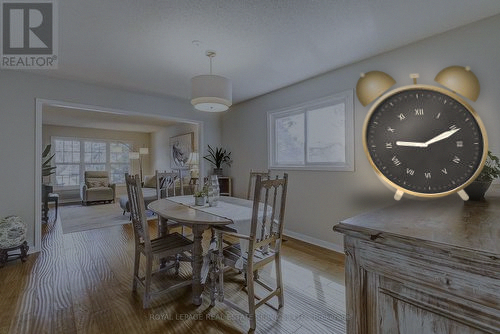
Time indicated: **9:11**
